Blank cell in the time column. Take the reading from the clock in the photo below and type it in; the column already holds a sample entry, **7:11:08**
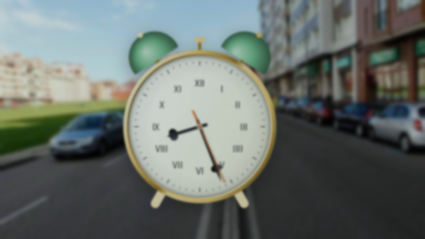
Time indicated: **8:26:26**
